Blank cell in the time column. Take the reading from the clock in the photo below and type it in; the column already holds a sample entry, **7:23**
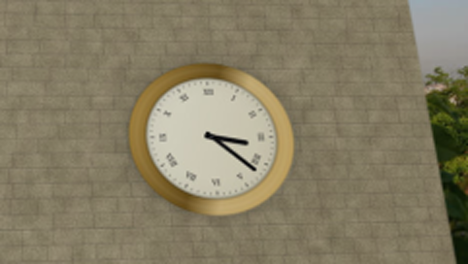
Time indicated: **3:22**
